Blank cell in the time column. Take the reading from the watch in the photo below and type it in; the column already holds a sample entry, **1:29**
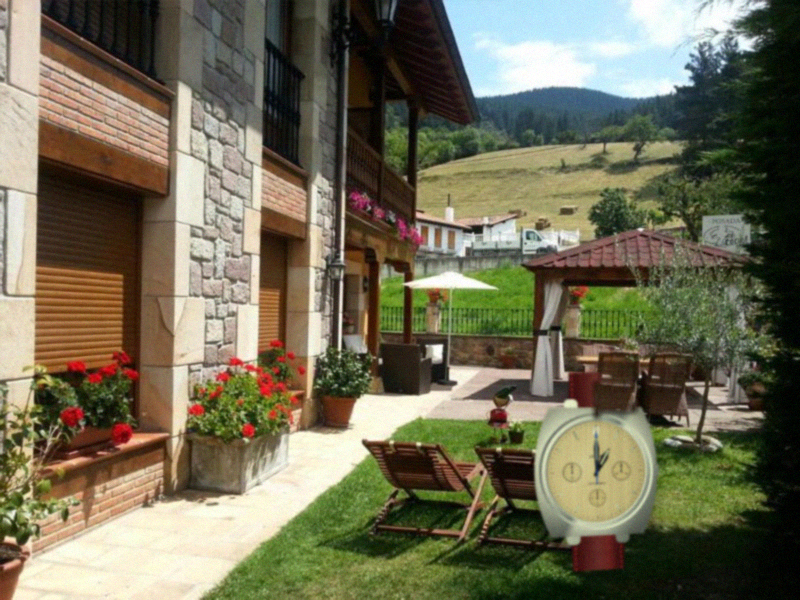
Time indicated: **1:00**
